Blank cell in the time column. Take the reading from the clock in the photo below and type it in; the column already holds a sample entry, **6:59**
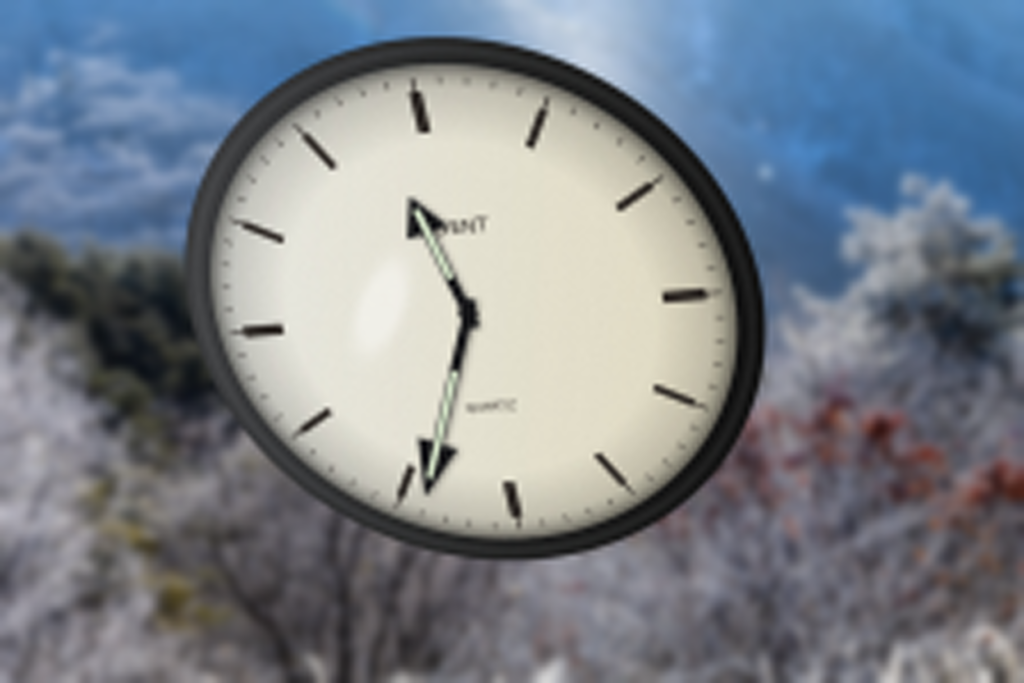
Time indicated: **11:34**
